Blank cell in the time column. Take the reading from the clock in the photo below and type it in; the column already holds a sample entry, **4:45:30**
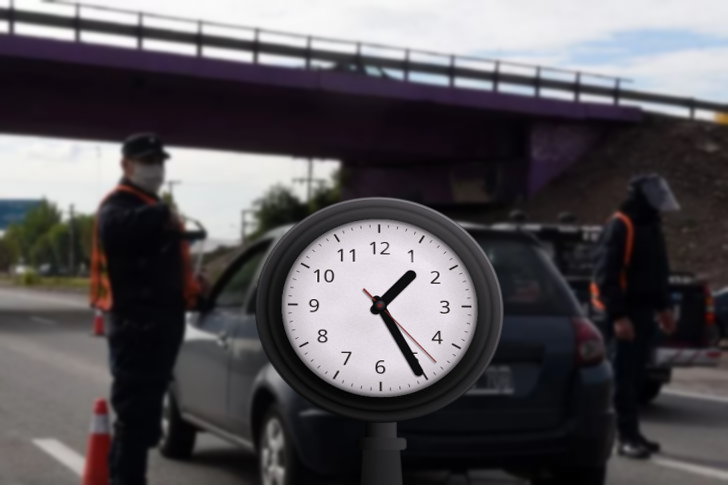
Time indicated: **1:25:23**
